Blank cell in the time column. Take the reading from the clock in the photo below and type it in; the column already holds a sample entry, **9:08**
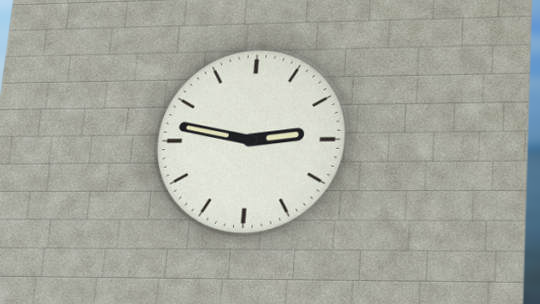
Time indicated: **2:47**
